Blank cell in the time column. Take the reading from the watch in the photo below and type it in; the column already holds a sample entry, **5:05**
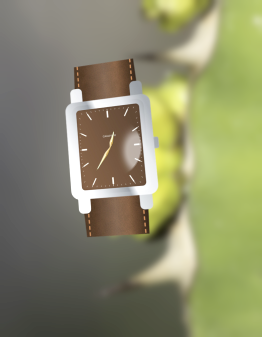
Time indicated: **12:36**
